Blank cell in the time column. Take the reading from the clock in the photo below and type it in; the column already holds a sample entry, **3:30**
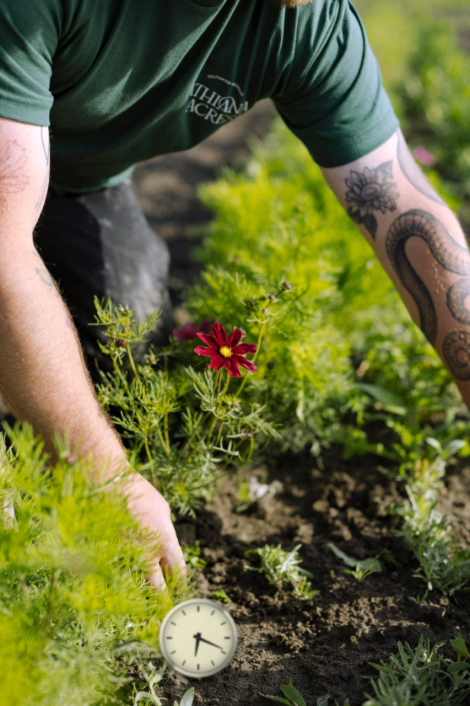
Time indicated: **6:19**
